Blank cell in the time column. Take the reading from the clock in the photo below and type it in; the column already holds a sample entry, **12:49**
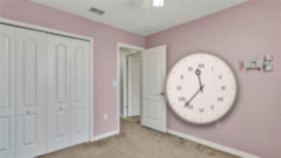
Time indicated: **11:37**
